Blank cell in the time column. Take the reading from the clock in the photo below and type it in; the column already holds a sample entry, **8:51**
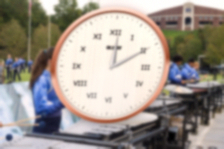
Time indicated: **12:10**
